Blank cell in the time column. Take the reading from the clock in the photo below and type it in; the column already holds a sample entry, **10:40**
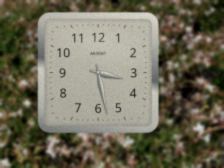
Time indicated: **3:28**
